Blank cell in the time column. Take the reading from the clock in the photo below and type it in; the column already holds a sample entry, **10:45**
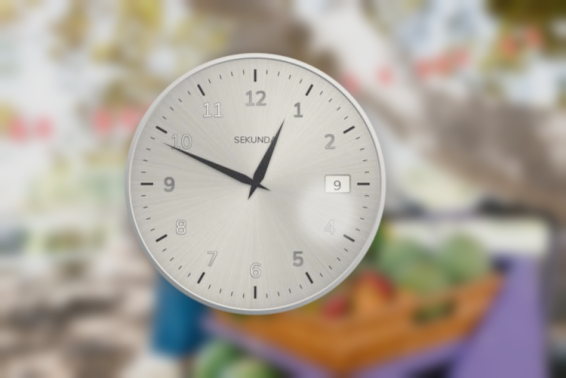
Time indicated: **12:49**
